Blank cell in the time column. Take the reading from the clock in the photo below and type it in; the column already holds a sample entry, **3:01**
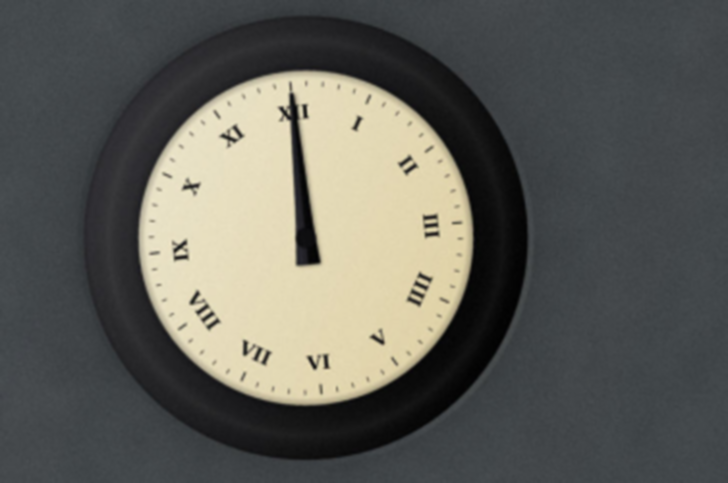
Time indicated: **12:00**
